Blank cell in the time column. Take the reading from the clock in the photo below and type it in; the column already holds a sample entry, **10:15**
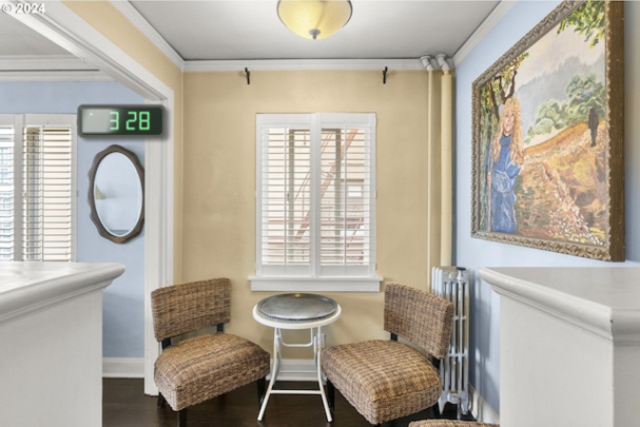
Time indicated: **3:28**
